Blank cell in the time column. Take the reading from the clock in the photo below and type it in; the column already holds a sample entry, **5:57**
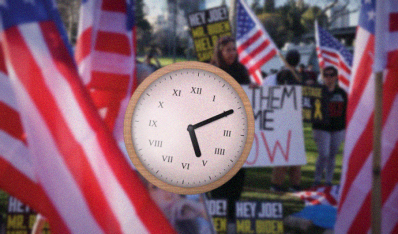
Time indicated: **5:10**
